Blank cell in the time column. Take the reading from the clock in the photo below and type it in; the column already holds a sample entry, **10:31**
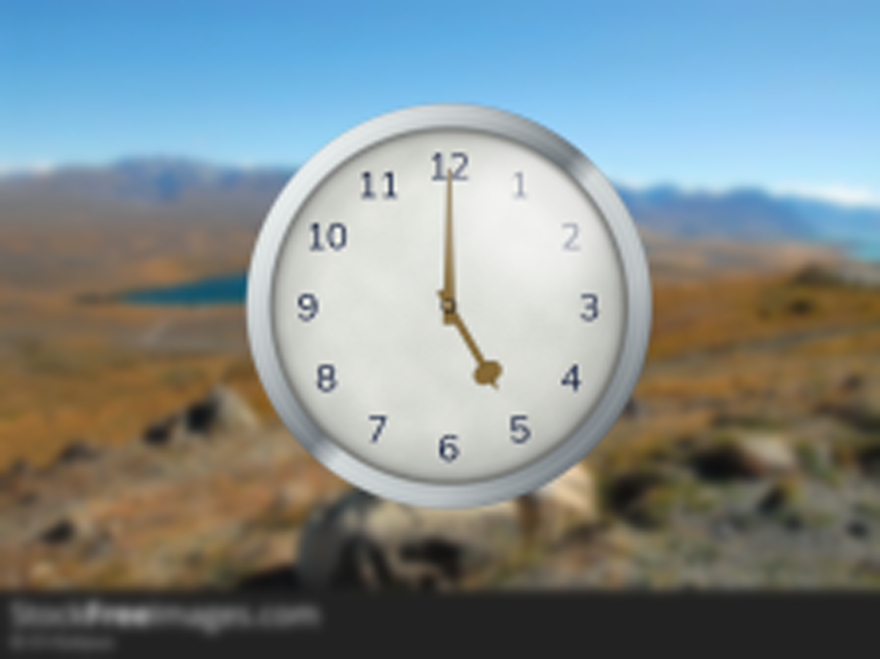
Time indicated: **5:00**
